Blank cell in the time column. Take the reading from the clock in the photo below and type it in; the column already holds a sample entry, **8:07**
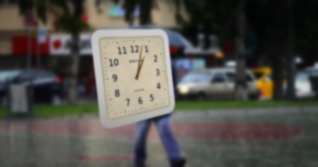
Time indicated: **1:03**
